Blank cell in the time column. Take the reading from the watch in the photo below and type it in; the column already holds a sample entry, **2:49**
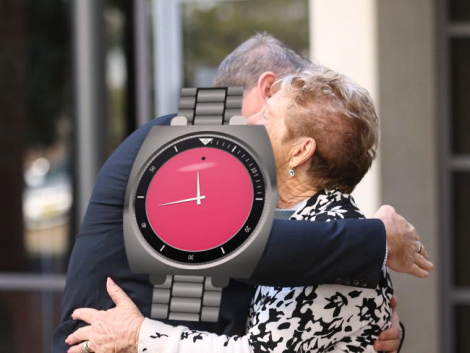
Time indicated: **11:43**
